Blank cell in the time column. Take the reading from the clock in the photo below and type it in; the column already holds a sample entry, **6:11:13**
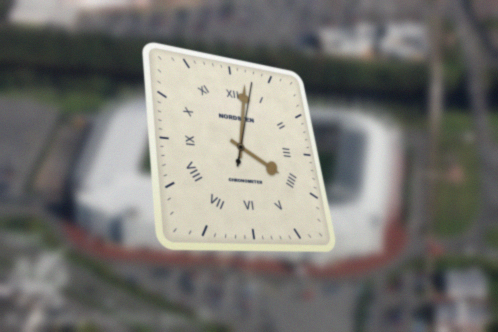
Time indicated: **4:02:03**
